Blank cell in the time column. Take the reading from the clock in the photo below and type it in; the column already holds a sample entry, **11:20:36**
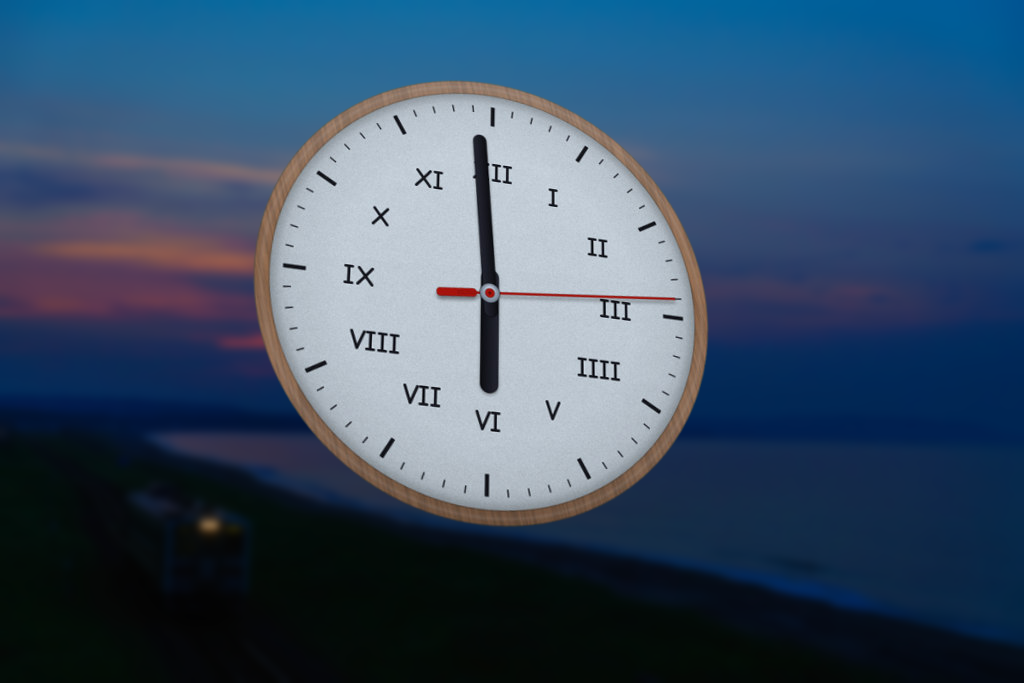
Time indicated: **5:59:14**
